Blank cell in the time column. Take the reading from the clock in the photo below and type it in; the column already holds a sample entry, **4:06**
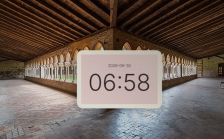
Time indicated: **6:58**
